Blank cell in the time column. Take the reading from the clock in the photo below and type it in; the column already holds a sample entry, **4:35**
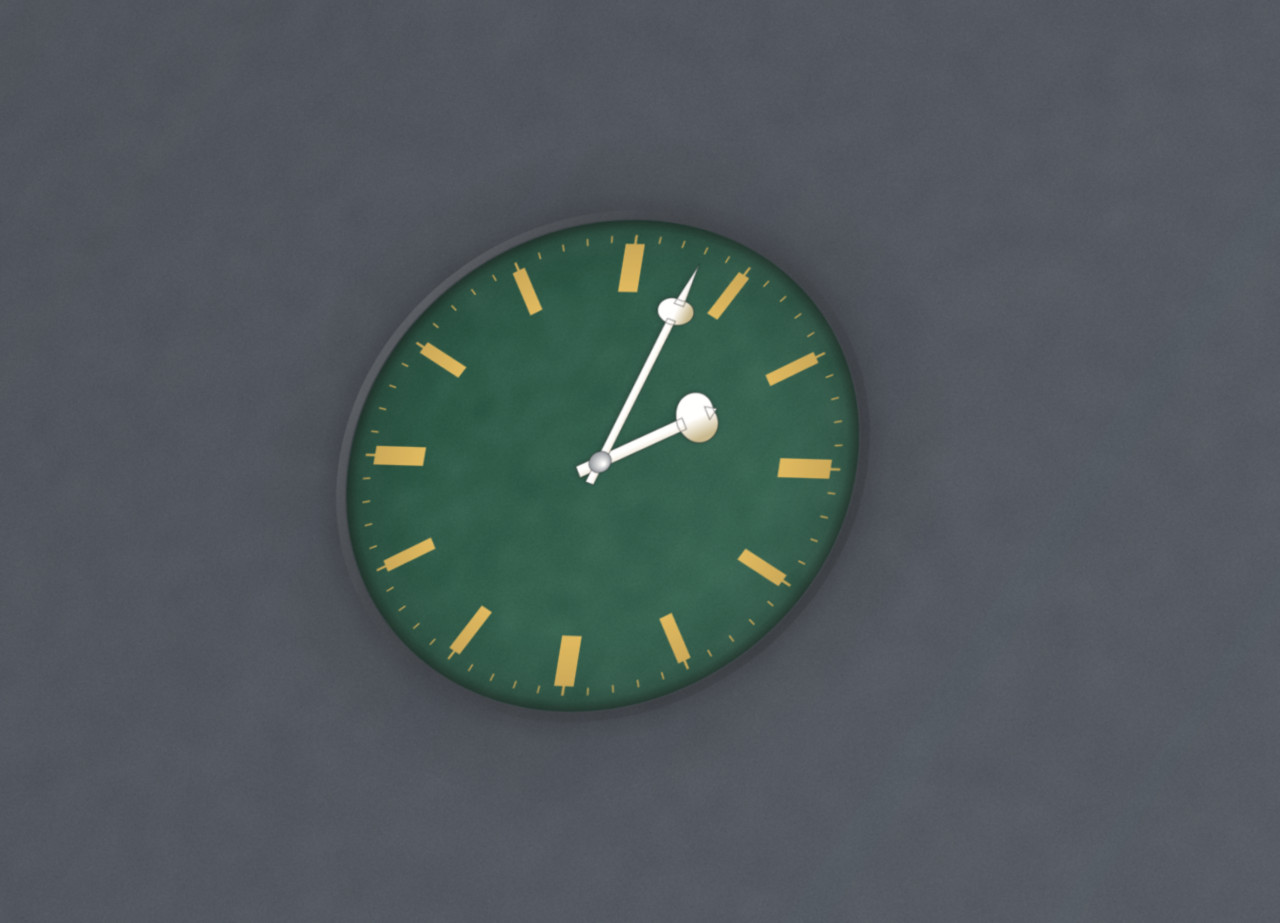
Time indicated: **2:03**
